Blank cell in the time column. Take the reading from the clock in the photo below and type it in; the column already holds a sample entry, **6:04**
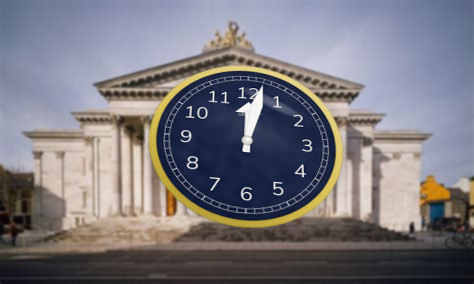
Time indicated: **12:02**
